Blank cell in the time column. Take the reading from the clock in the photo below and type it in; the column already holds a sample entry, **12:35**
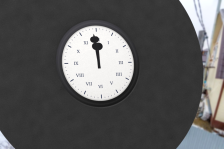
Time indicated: **11:59**
